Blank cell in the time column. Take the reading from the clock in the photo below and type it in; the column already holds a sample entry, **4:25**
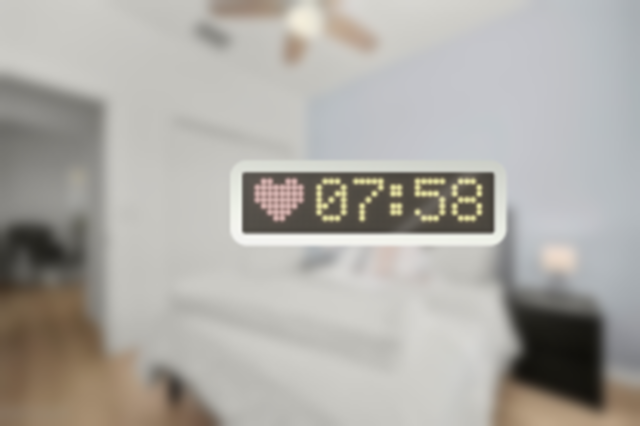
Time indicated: **7:58**
